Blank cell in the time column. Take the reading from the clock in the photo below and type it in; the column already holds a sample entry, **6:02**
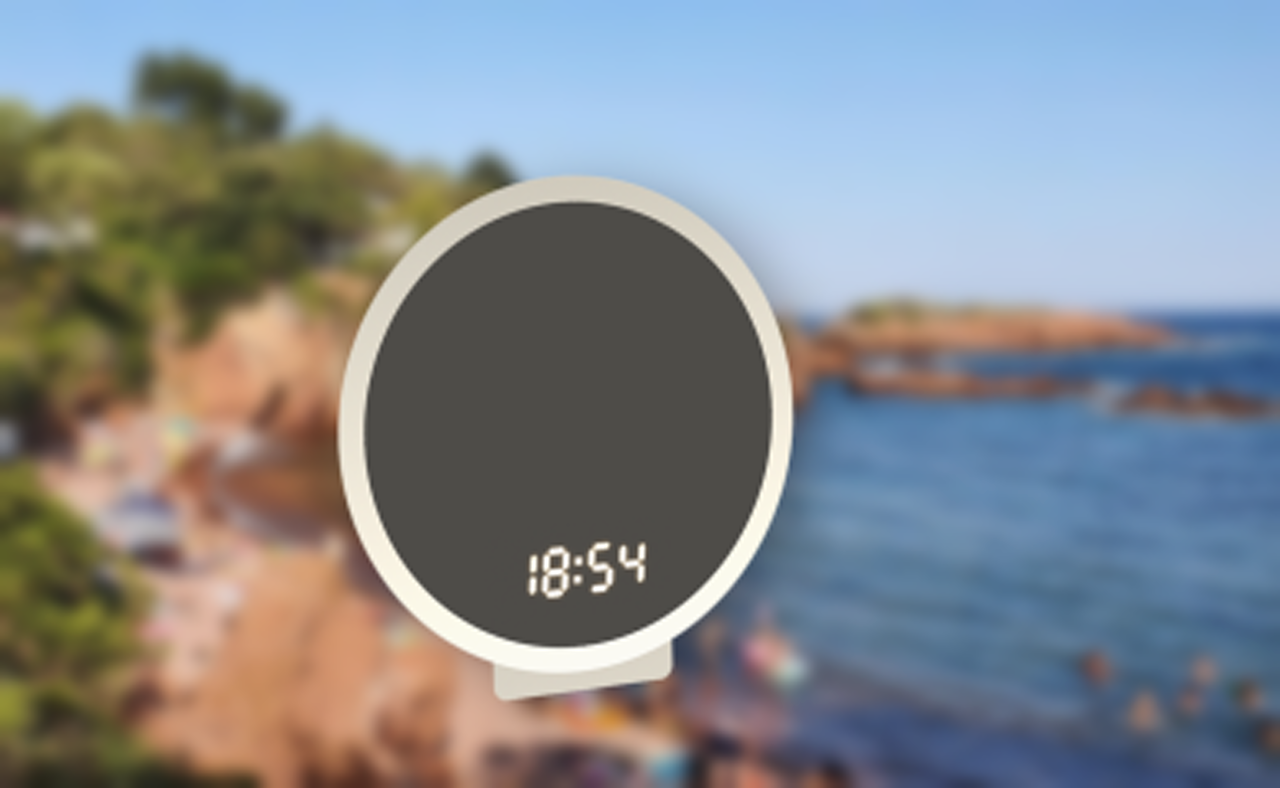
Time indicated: **18:54**
